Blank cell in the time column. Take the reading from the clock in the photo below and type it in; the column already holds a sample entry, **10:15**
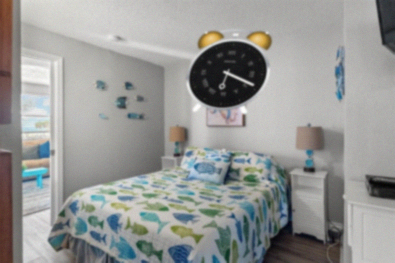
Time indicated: **6:19**
